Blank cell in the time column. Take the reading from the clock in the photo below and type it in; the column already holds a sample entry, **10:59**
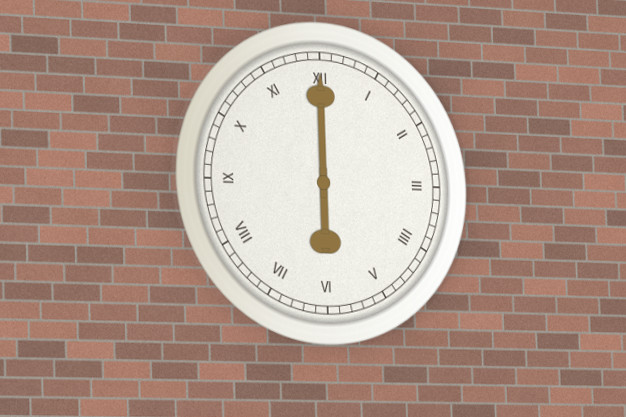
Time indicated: **6:00**
